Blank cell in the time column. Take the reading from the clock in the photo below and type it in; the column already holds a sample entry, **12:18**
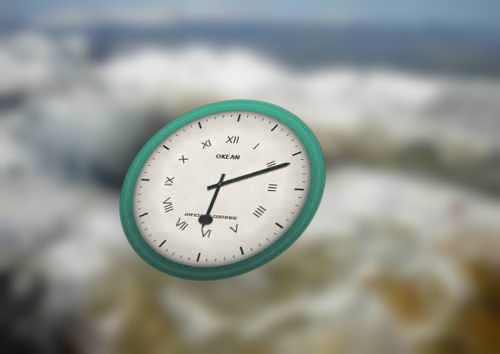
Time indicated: **6:11**
